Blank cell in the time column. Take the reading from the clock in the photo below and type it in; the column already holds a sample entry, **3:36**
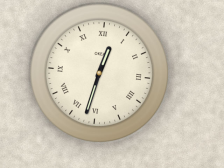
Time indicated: **12:32**
